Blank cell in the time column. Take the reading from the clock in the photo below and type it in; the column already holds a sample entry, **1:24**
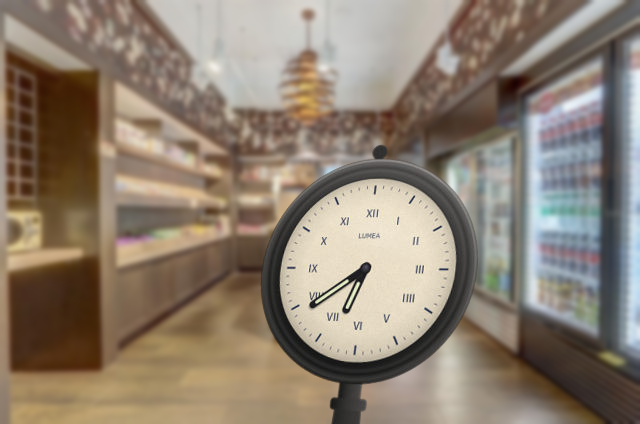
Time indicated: **6:39**
